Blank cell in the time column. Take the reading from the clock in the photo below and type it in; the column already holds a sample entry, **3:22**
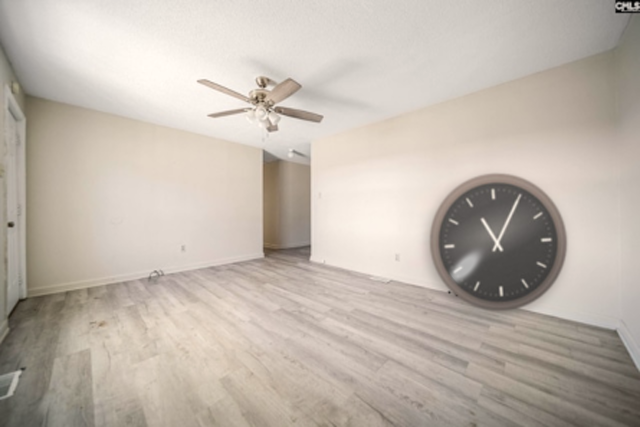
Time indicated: **11:05**
